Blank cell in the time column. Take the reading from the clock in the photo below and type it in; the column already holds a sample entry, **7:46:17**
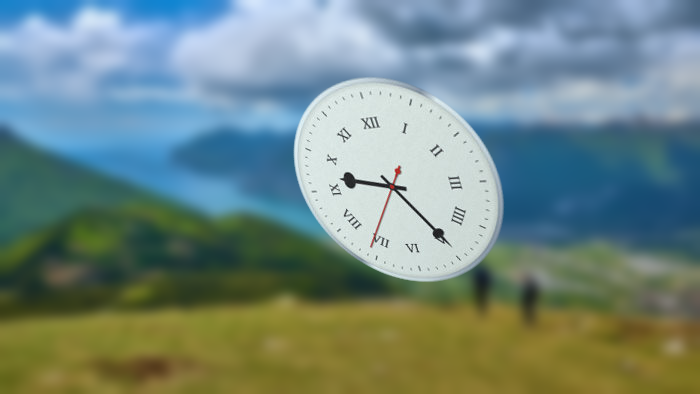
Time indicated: **9:24:36**
